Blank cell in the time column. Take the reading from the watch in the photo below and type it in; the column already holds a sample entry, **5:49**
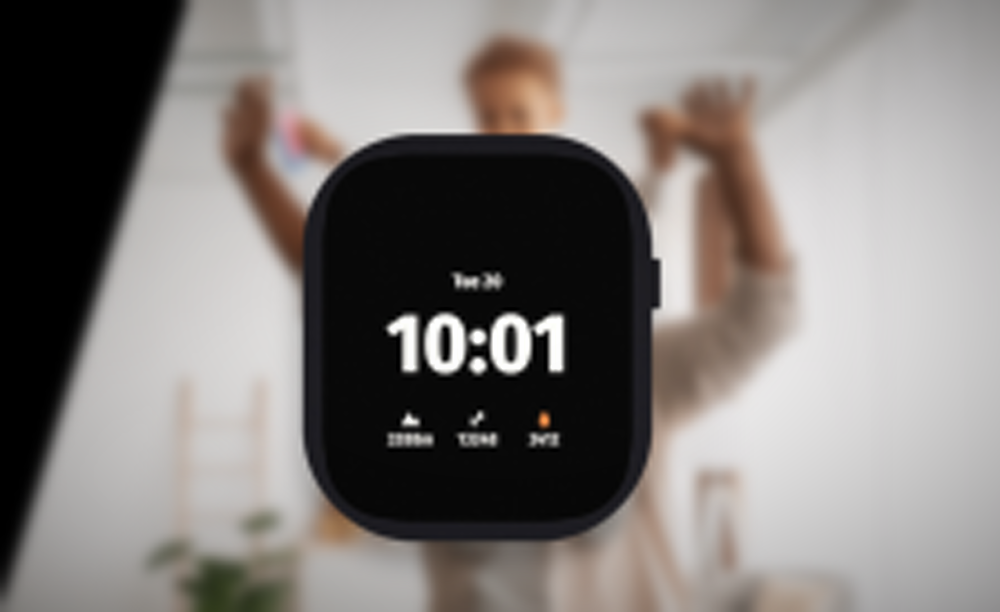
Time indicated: **10:01**
